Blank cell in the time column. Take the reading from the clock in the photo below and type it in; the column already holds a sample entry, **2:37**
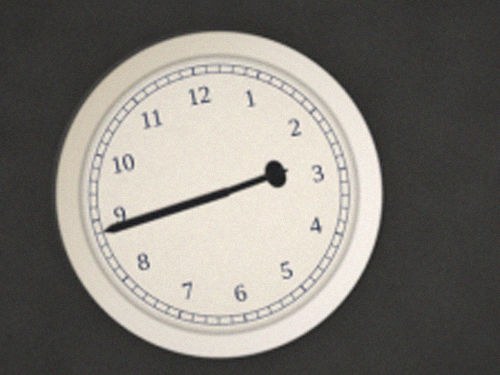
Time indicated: **2:44**
